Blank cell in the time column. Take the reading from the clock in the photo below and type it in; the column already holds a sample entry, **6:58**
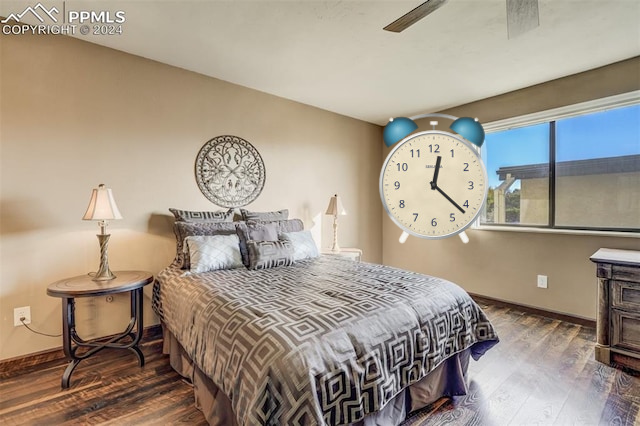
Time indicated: **12:22**
